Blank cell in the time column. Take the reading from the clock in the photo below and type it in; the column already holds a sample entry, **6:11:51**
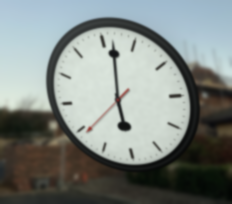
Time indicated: **6:01:39**
